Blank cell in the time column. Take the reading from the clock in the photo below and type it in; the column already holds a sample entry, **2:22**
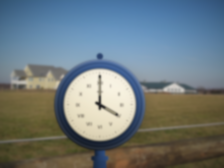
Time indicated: **4:00**
